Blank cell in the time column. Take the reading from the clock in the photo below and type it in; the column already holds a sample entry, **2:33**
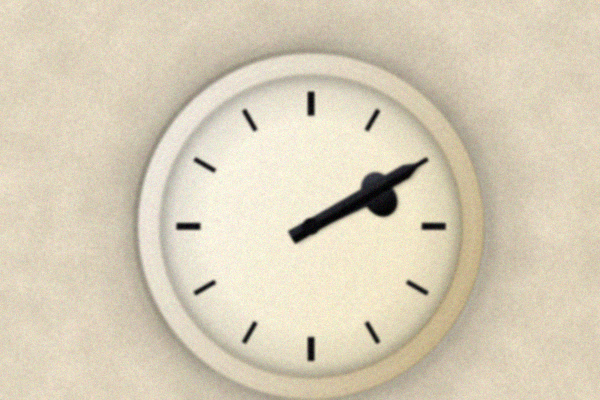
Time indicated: **2:10**
